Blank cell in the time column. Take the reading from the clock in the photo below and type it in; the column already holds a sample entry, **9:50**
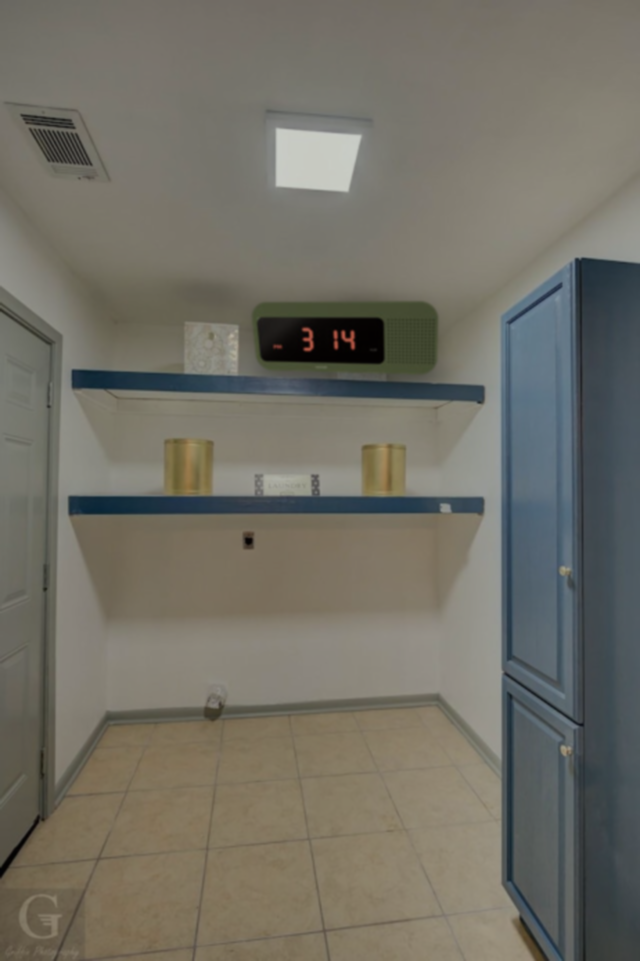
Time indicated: **3:14**
